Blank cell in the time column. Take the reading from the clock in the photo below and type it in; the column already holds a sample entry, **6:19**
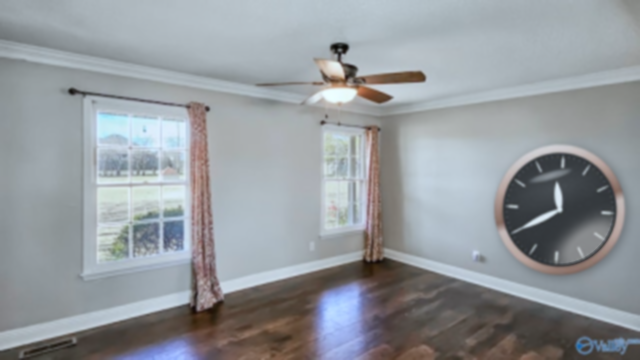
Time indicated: **11:40**
